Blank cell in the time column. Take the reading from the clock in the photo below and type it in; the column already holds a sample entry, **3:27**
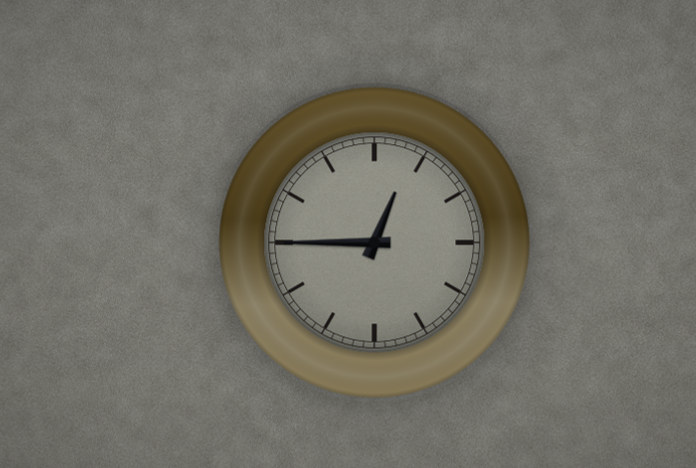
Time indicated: **12:45**
